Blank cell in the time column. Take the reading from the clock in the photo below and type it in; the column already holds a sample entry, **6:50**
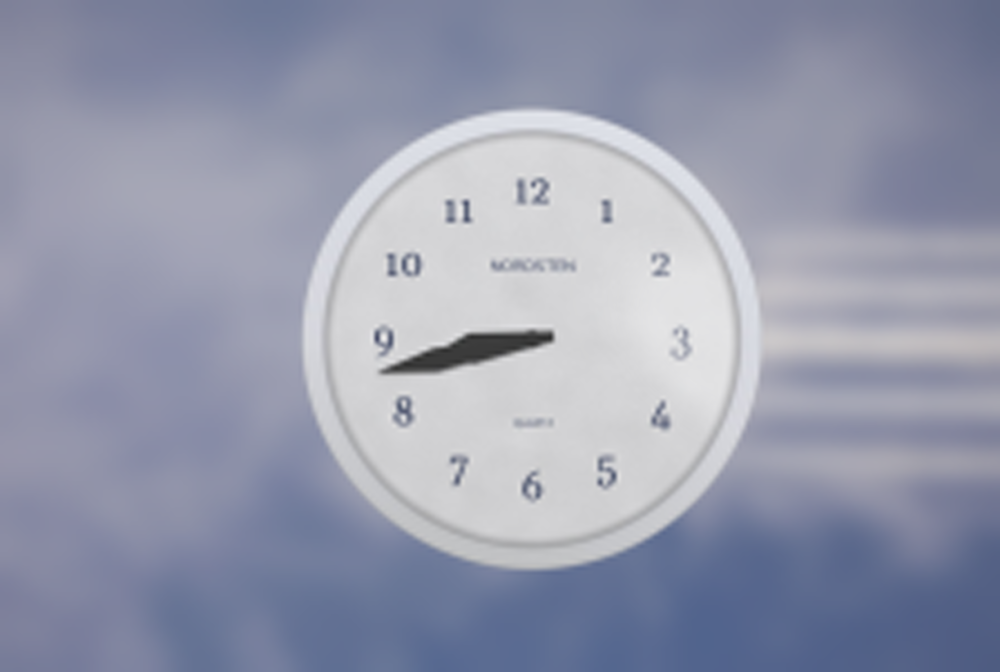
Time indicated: **8:43**
